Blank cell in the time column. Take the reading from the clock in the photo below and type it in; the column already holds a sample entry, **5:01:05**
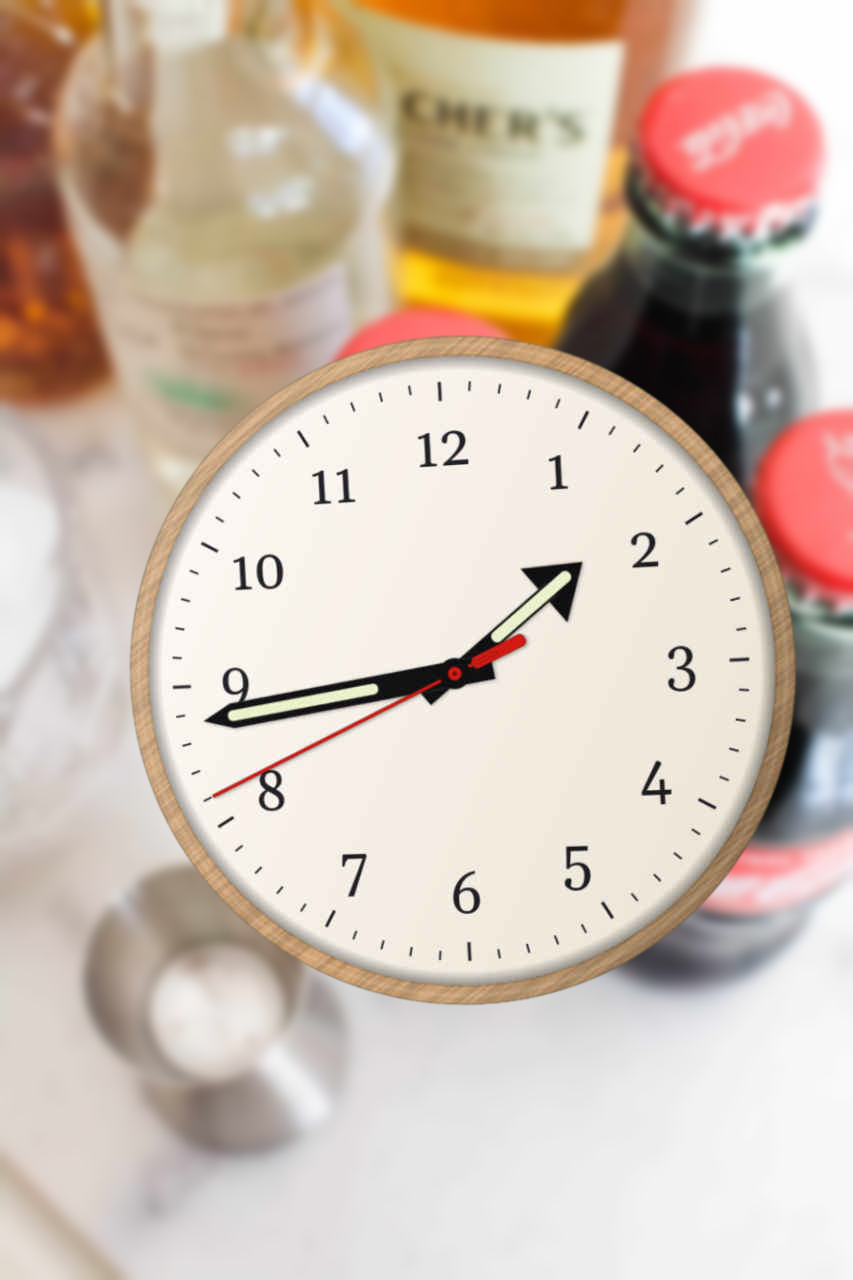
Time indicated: **1:43:41**
